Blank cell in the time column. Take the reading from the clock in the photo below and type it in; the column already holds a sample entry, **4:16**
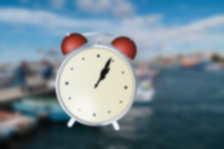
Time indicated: **1:04**
